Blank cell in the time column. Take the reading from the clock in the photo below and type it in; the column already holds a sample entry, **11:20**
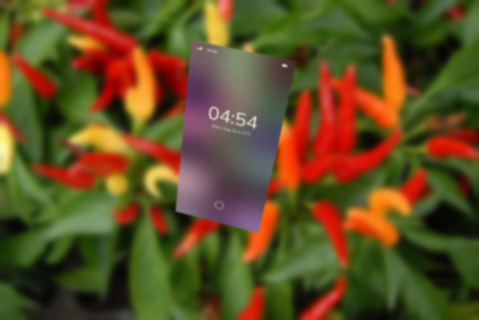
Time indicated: **4:54**
